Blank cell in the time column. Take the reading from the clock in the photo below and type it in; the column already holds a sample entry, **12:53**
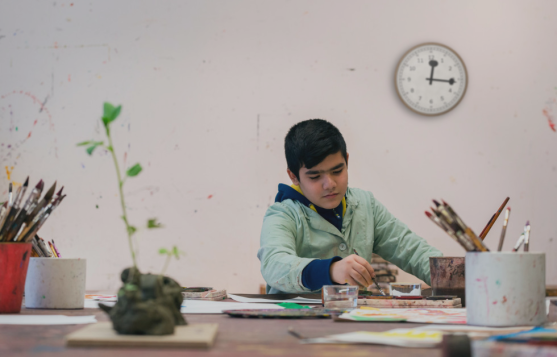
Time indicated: **12:16**
